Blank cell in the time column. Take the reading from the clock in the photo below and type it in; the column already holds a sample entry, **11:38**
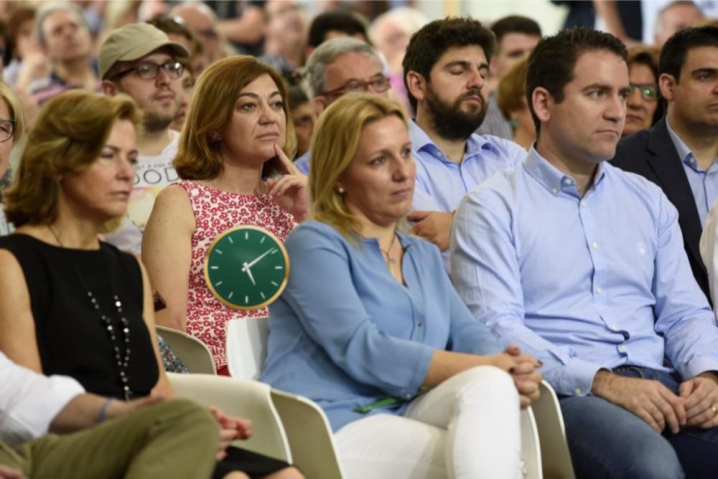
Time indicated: **5:09**
